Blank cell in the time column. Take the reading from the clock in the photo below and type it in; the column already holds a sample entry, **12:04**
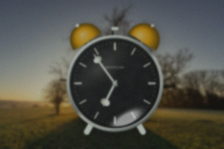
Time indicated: **6:54**
